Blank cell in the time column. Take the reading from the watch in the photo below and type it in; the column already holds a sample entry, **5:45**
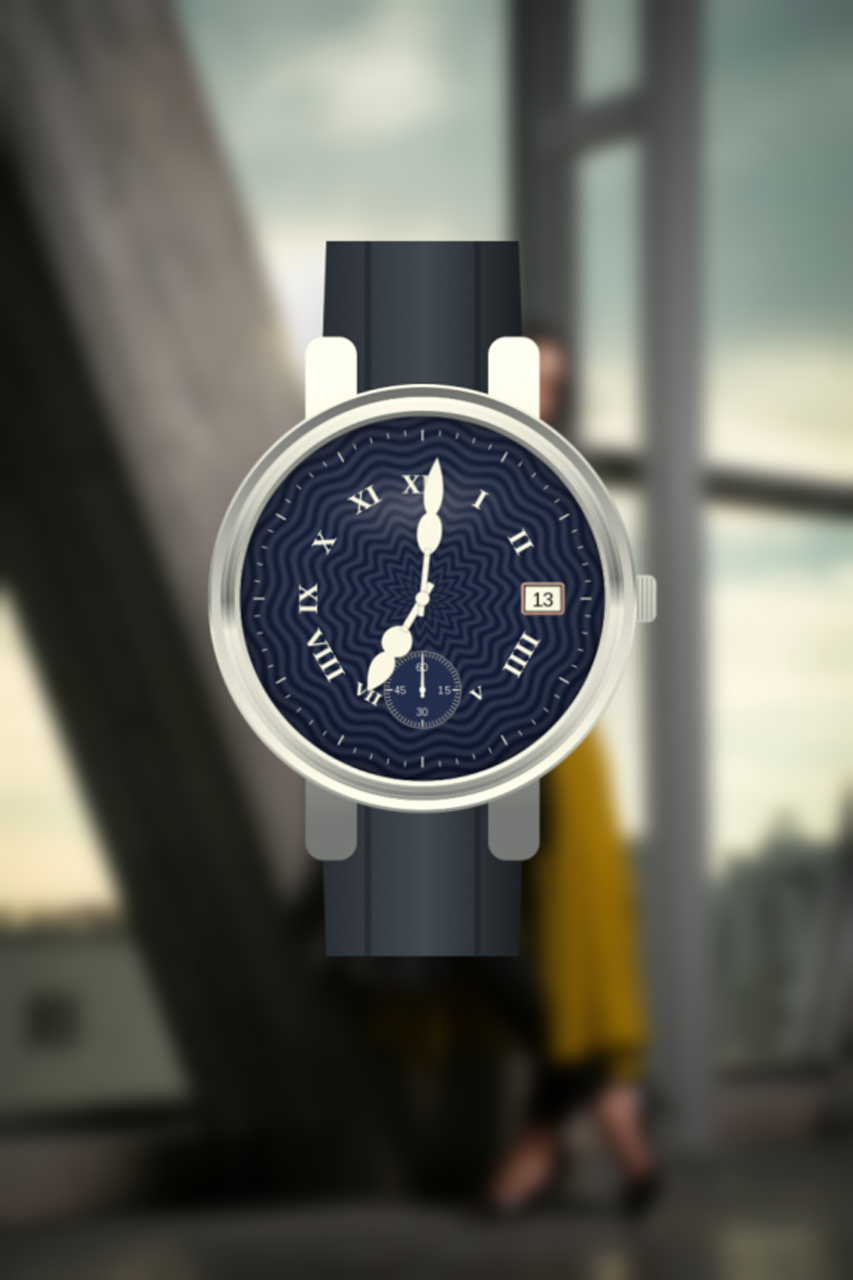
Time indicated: **7:01**
